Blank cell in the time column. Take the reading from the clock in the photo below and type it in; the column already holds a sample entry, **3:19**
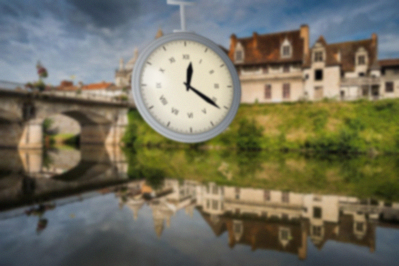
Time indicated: **12:21**
